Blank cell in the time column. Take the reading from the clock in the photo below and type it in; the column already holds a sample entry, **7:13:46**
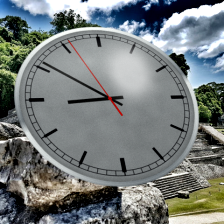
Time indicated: **8:50:56**
